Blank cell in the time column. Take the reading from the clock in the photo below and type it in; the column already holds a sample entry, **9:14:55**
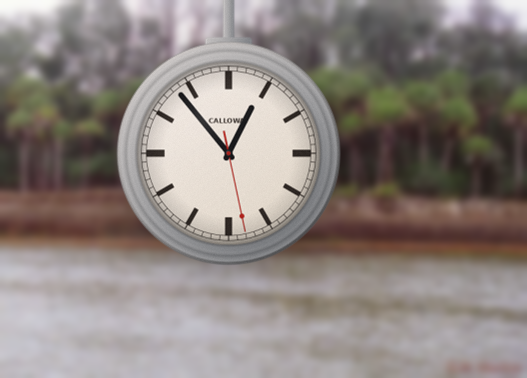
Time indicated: **12:53:28**
